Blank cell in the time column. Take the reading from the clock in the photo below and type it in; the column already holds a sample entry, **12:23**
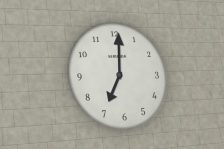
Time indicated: **7:01**
